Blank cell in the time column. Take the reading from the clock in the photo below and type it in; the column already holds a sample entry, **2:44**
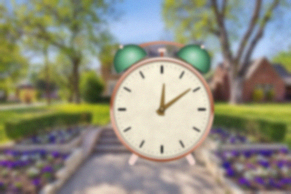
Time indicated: **12:09**
